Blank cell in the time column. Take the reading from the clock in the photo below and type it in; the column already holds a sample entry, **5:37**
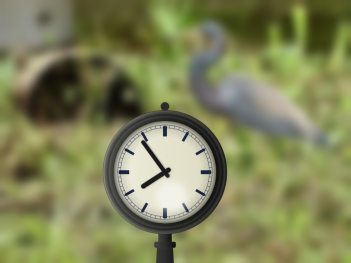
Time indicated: **7:54**
